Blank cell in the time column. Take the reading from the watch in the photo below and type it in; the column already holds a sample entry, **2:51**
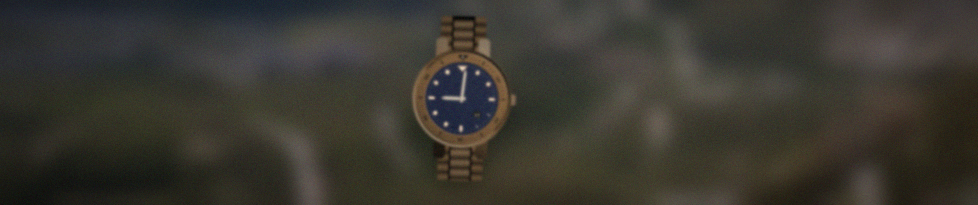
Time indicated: **9:01**
